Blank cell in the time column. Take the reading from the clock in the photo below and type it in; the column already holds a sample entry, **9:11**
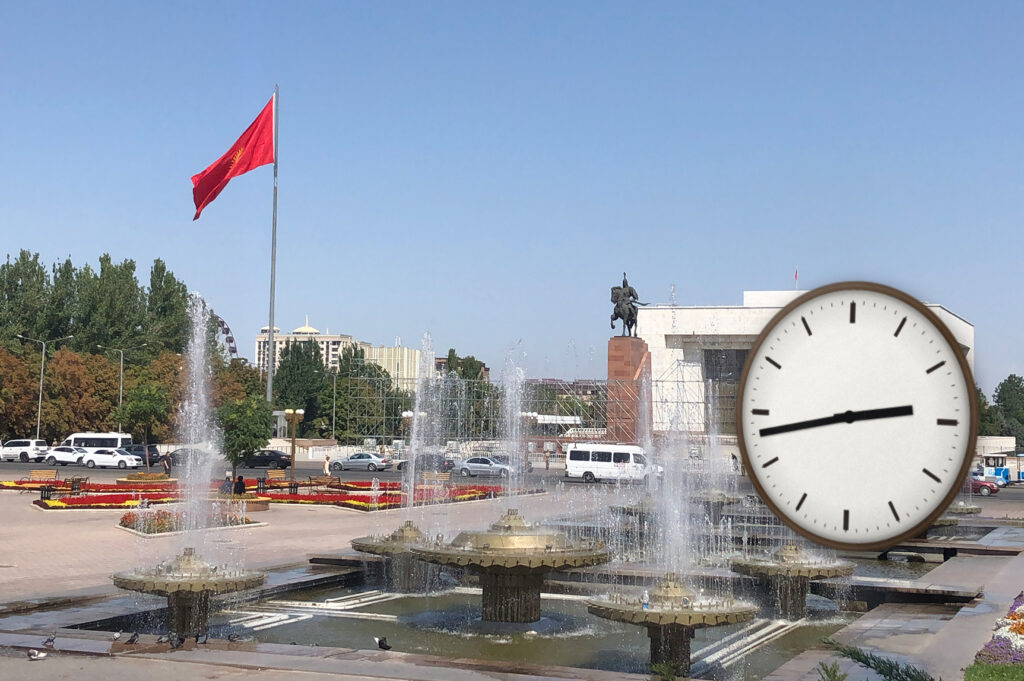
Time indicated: **2:43**
